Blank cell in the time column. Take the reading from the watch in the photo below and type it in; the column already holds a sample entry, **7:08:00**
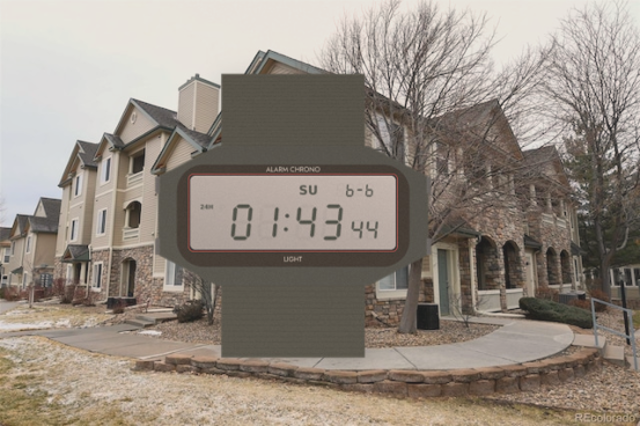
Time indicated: **1:43:44**
